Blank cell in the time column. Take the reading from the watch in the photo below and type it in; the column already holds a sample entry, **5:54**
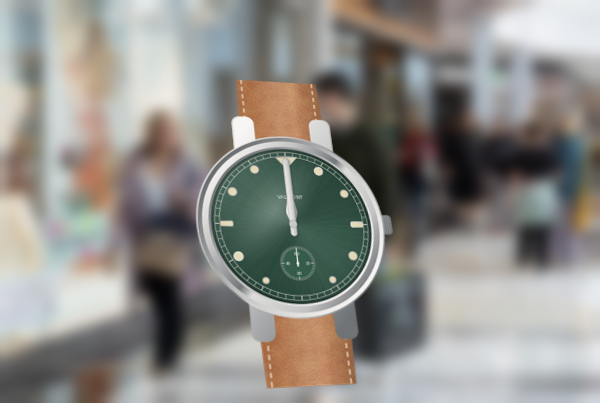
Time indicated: **12:00**
